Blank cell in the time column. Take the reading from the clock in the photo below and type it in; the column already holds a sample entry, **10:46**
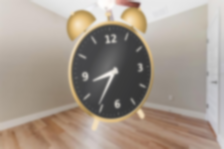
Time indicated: **8:36**
